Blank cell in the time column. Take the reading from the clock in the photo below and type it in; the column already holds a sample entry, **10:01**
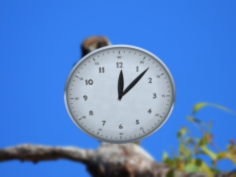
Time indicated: **12:07**
